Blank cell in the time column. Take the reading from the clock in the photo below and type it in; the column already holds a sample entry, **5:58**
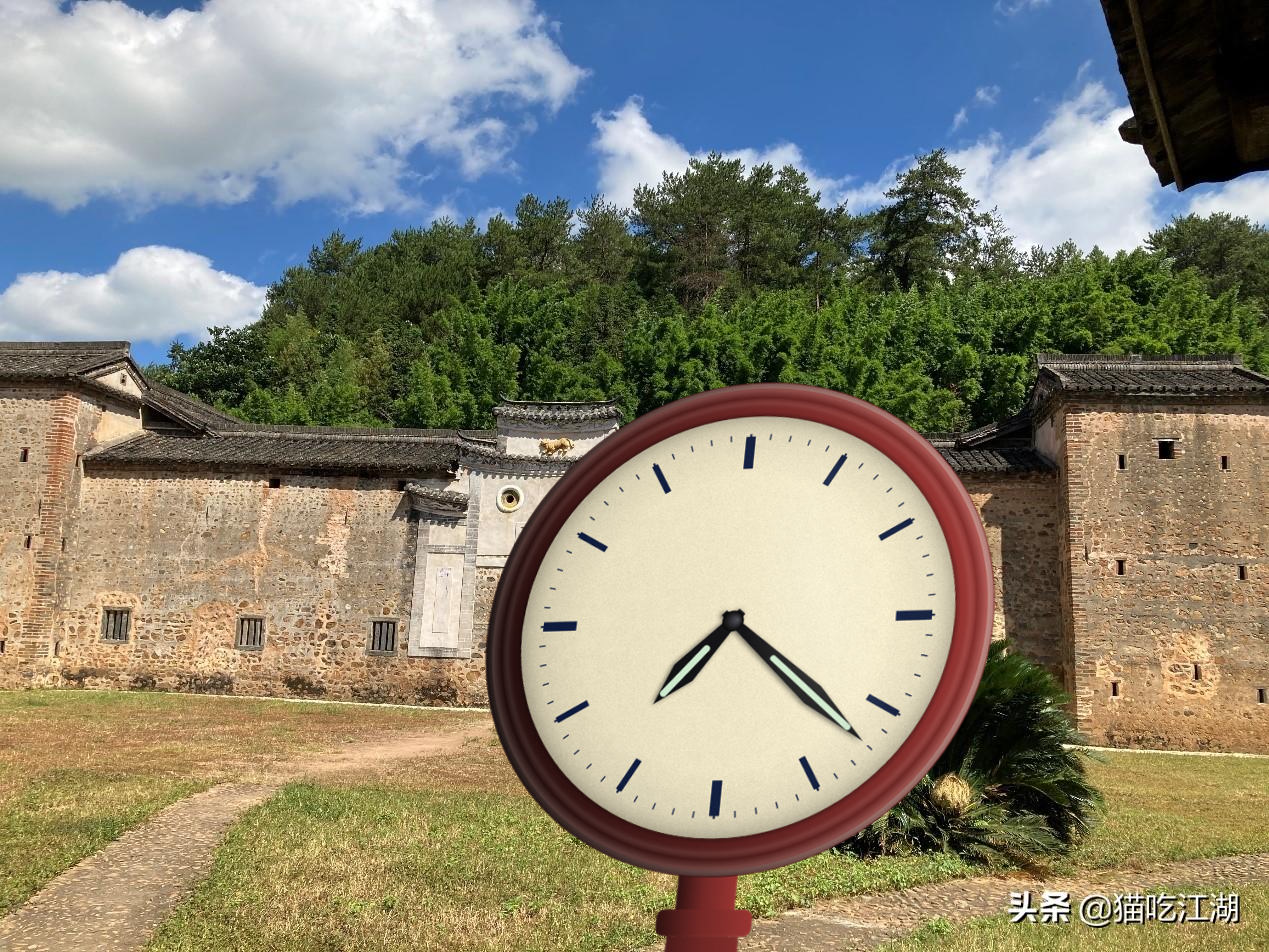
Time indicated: **7:22**
